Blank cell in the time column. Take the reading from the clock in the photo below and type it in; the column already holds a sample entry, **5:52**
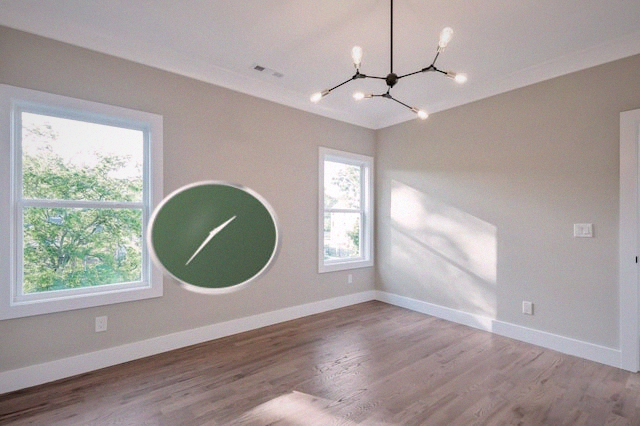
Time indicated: **1:36**
